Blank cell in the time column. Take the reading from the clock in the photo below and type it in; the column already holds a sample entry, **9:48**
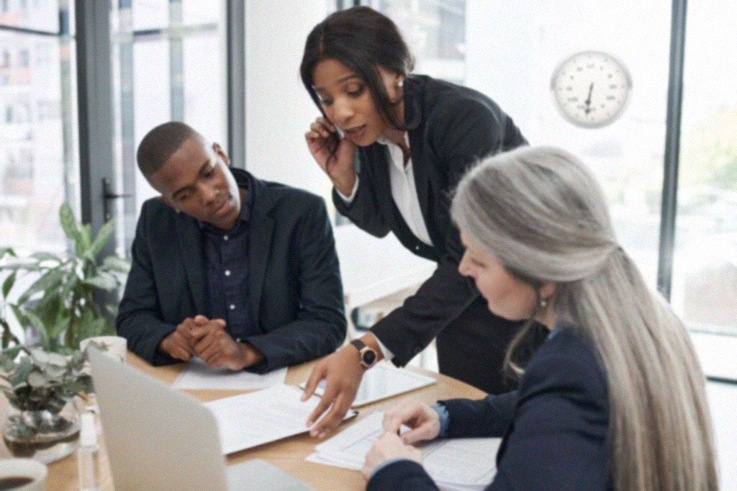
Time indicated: **6:32**
